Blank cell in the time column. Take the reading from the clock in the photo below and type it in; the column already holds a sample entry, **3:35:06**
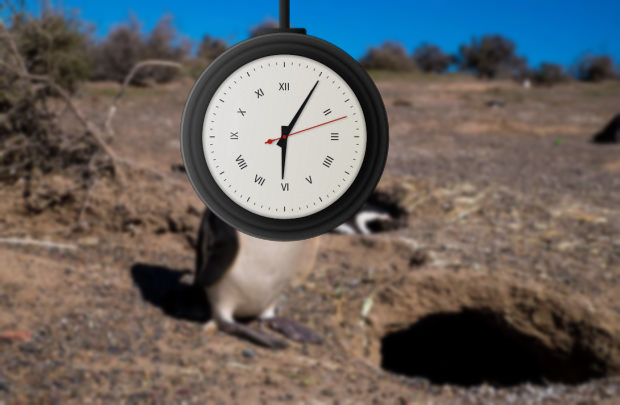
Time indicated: **6:05:12**
